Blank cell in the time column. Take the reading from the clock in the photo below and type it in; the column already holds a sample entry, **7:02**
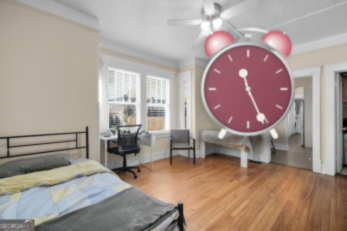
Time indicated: **11:26**
